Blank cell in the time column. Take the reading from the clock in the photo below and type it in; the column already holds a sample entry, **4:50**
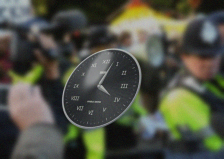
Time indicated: **4:03**
